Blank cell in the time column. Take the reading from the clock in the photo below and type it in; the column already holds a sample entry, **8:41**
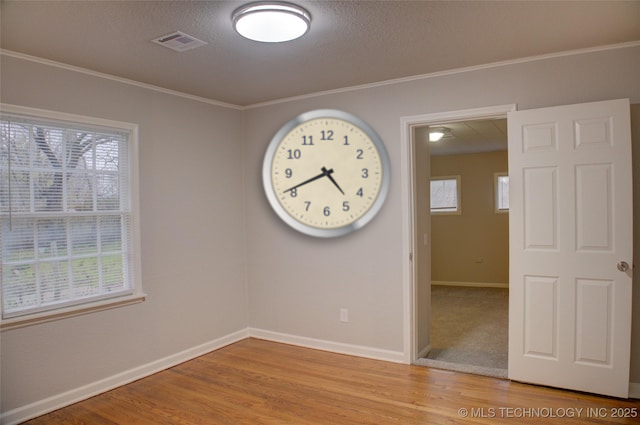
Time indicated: **4:41**
